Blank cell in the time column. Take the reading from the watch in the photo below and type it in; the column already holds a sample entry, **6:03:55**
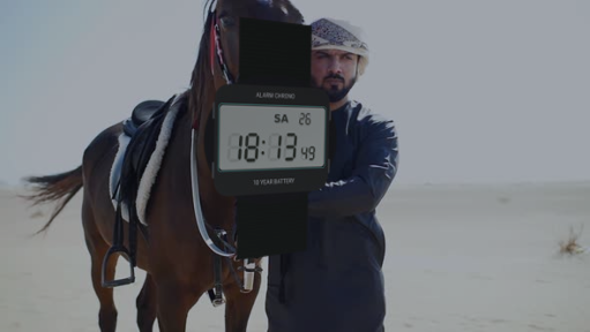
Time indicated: **18:13:49**
